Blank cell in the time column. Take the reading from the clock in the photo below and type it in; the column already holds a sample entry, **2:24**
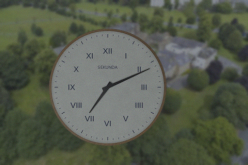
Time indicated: **7:11**
